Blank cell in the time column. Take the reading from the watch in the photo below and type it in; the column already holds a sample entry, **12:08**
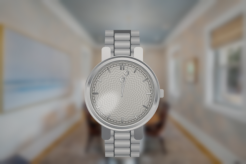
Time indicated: **12:02**
